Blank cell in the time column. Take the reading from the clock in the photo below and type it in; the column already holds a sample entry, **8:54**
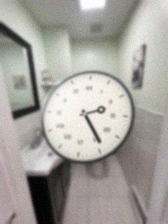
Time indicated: **2:24**
